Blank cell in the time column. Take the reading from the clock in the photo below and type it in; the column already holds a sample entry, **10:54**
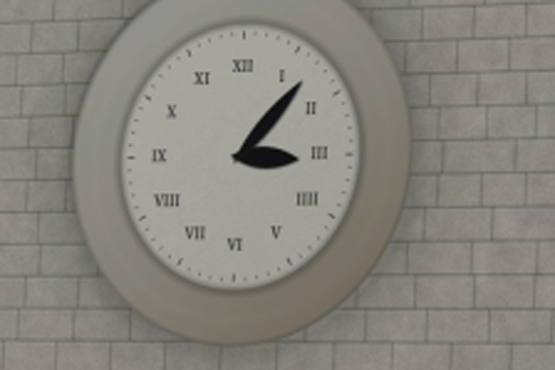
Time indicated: **3:07**
